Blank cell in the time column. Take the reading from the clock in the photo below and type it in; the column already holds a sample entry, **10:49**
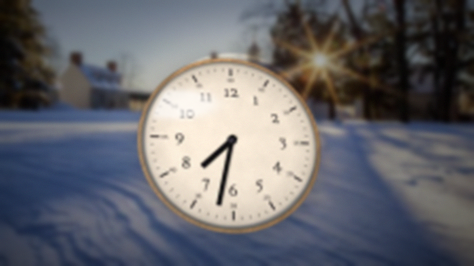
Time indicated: **7:32**
